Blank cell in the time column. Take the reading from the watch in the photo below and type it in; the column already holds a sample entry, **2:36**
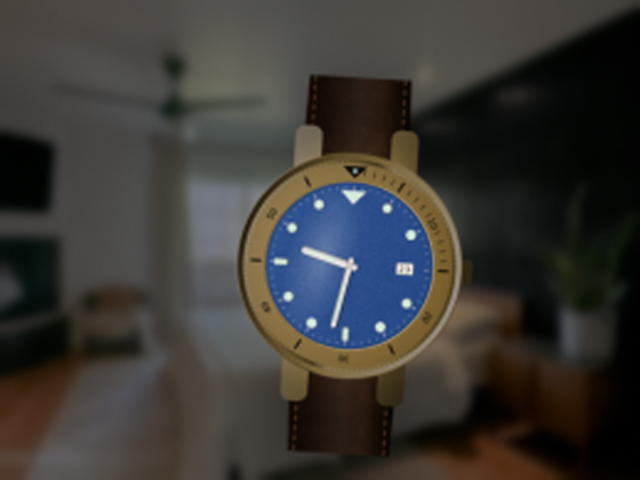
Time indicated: **9:32**
